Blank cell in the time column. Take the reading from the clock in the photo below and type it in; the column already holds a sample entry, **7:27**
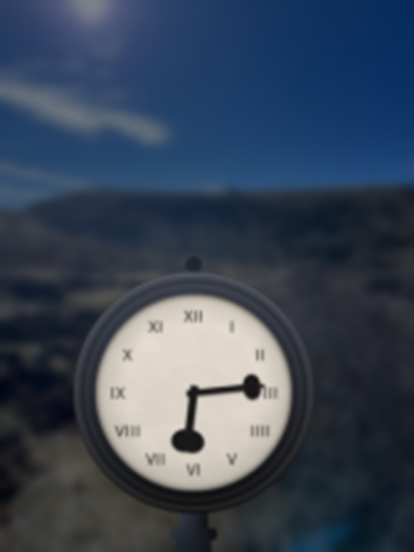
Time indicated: **6:14**
